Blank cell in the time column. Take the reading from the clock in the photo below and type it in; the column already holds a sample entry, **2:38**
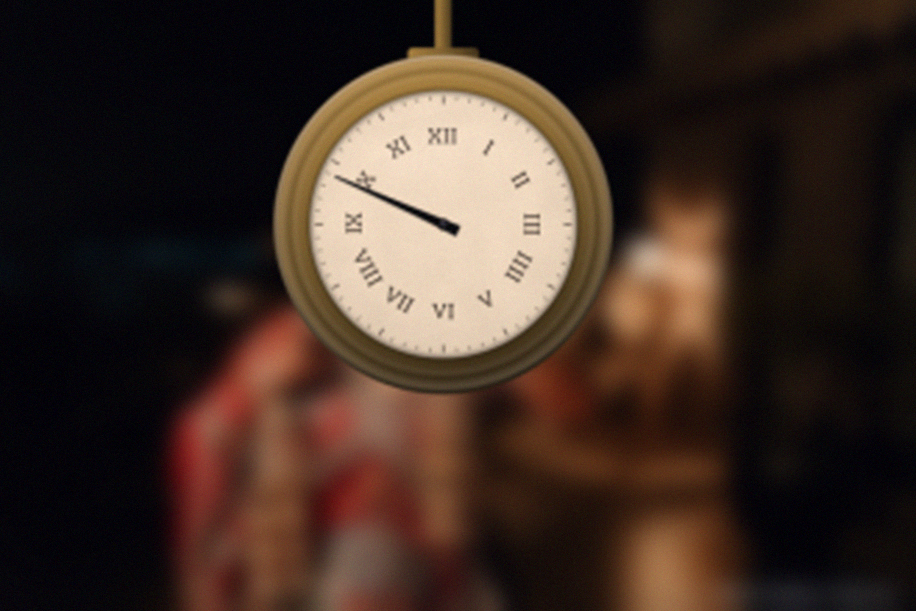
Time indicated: **9:49**
